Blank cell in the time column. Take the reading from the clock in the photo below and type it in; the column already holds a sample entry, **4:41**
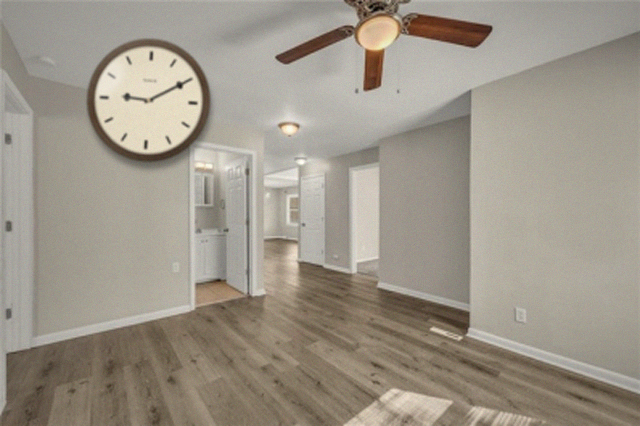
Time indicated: **9:10**
